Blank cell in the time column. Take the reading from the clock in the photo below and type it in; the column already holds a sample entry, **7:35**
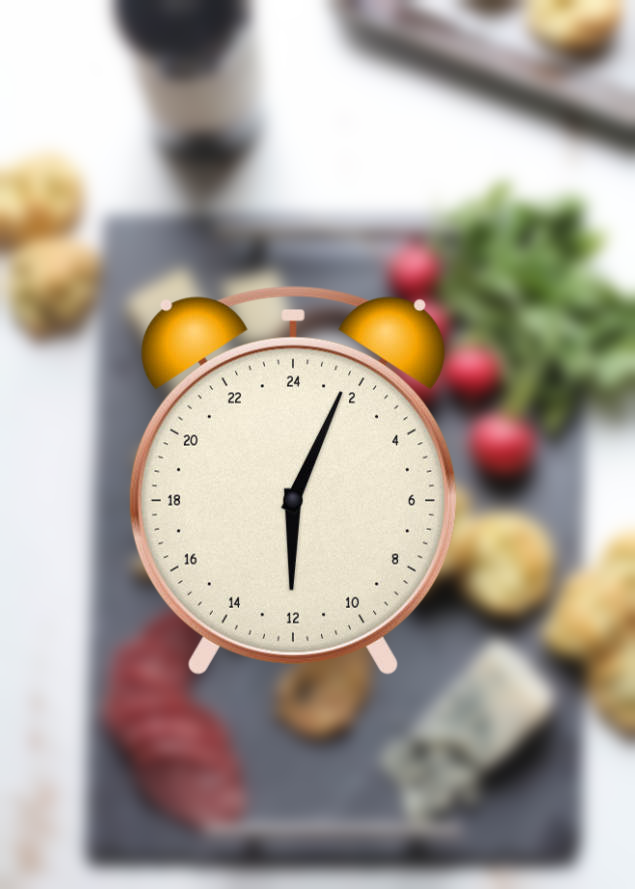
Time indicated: **12:04**
